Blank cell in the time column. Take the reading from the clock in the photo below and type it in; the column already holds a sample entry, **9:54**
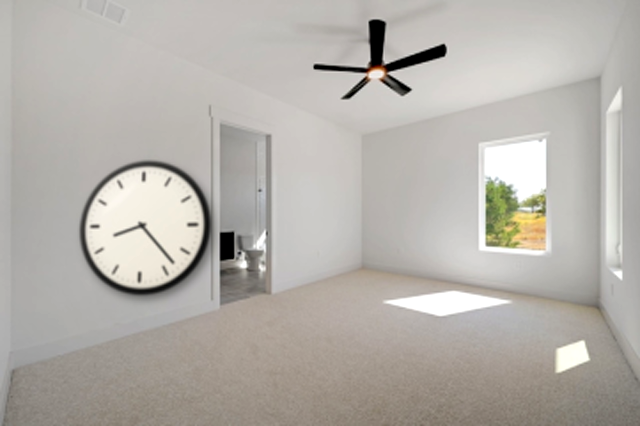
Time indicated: **8:23**
